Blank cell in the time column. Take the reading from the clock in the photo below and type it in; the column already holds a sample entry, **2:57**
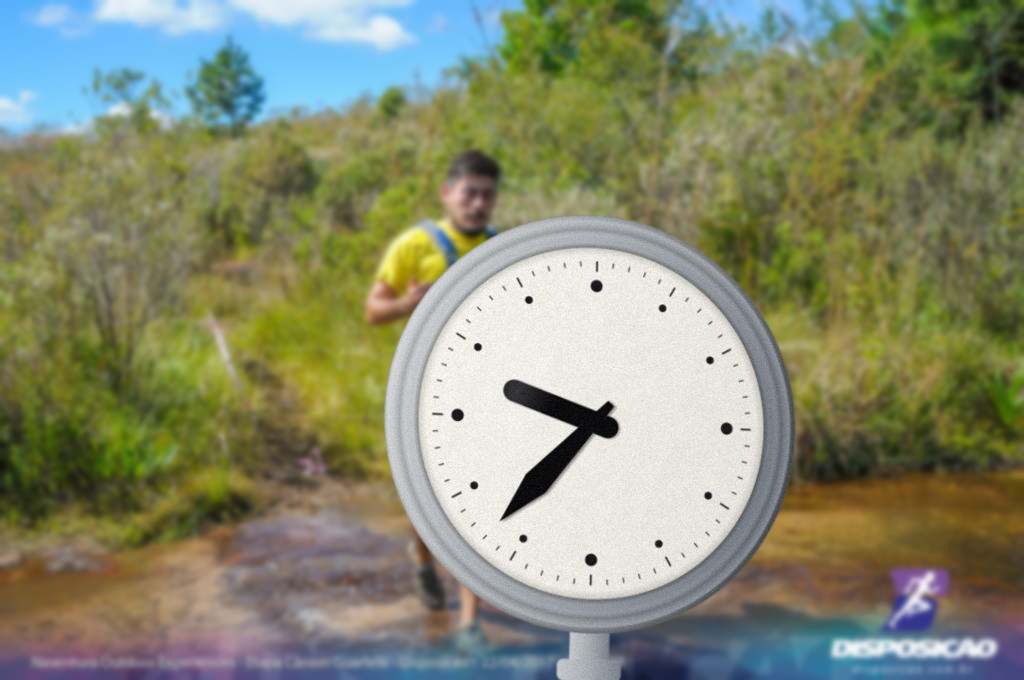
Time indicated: **9:37**
